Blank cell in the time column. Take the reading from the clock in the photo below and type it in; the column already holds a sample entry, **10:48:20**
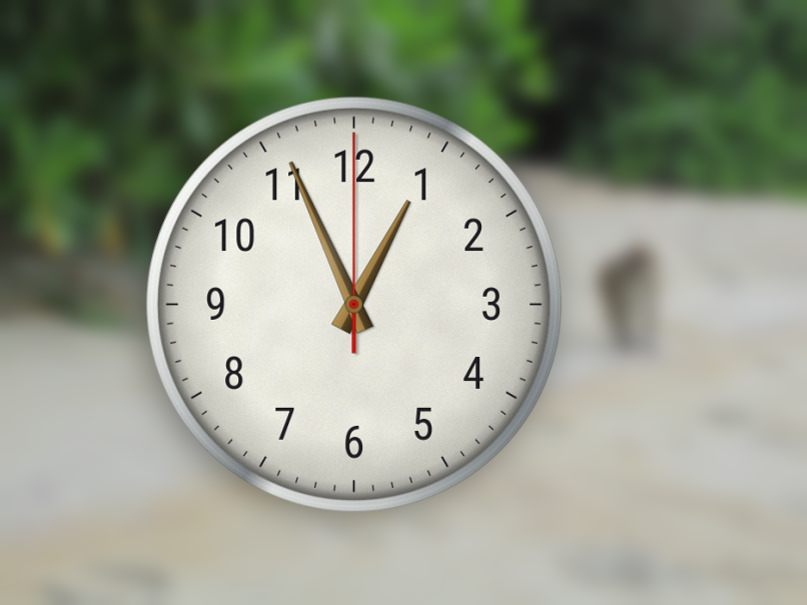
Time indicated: **12:56:00**
